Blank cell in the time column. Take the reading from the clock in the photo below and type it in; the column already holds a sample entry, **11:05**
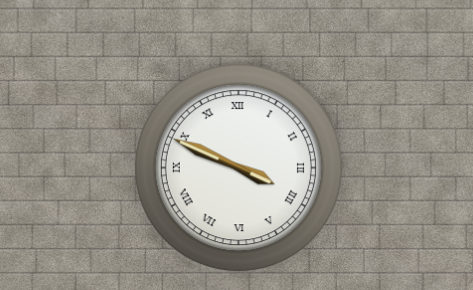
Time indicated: **3:49**
